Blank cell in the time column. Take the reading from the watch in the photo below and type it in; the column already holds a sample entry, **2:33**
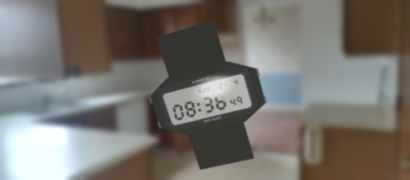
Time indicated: **8:36**
